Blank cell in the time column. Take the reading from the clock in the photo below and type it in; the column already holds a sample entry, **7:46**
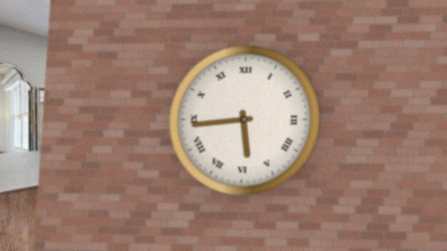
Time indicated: **5:44**
